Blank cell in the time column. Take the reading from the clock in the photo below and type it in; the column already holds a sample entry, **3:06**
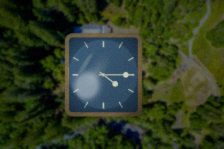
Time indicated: **4:15**
